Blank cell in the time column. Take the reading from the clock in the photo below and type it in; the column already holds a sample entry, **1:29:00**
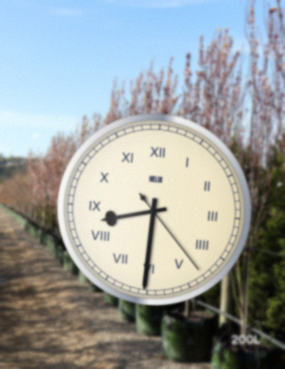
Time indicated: **8:30:23**
